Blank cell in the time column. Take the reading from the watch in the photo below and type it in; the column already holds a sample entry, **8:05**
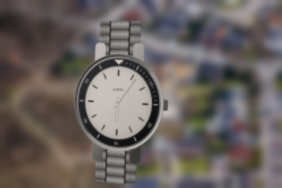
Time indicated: **6:06**
